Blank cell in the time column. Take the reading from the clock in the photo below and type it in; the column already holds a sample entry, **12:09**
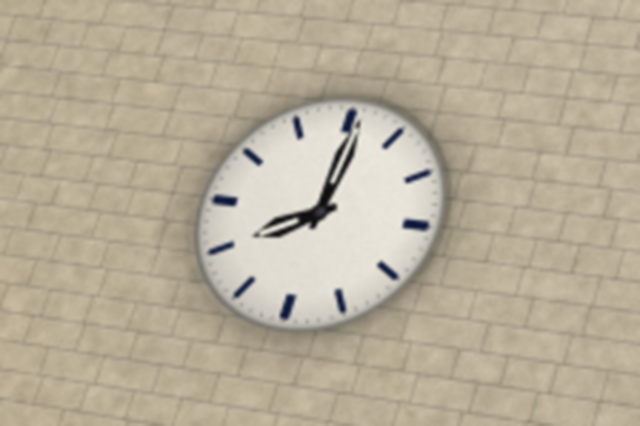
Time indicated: **8:01**
